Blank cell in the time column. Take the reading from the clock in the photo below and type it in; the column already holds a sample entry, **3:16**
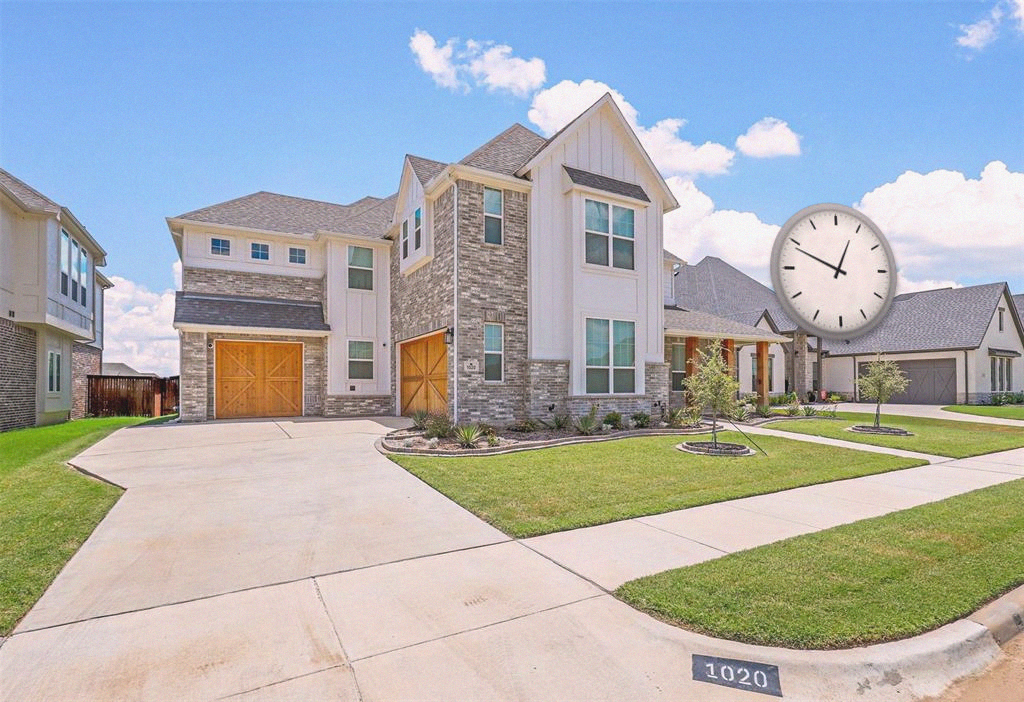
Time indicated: **12:49**
